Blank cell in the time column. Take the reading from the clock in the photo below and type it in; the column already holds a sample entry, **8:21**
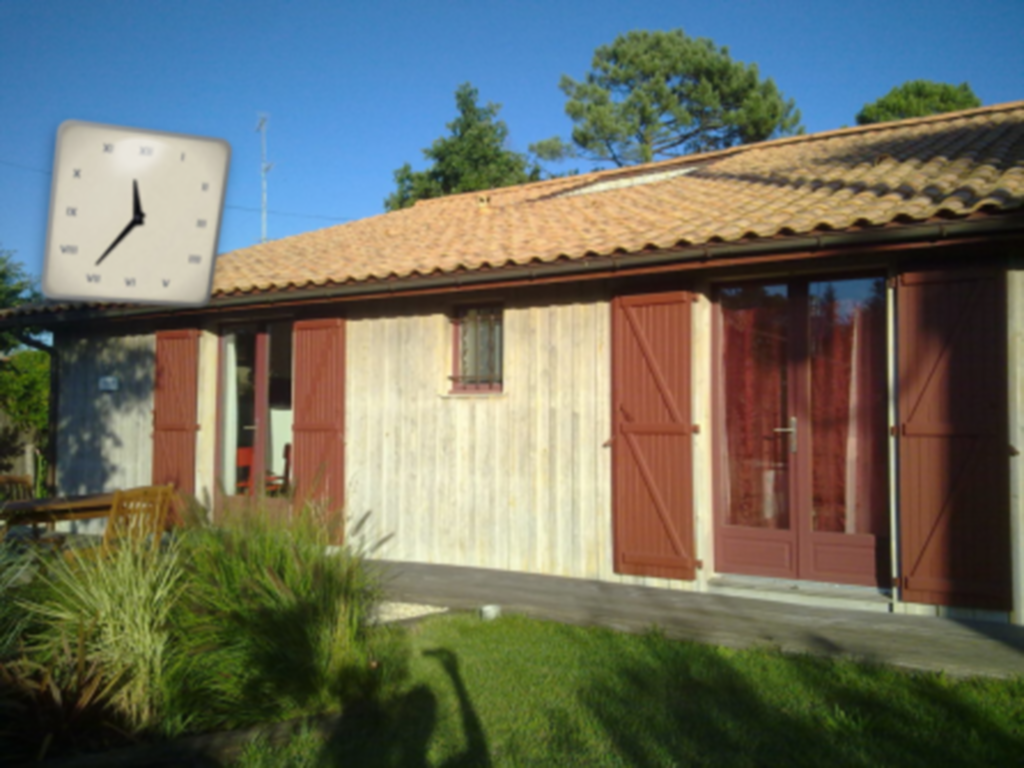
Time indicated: **11:36**
